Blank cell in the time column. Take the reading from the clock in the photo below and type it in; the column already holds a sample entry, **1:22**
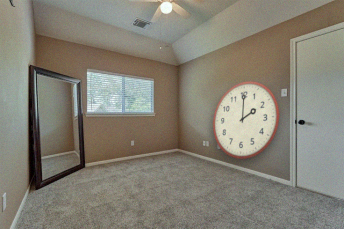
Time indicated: **2:00**
